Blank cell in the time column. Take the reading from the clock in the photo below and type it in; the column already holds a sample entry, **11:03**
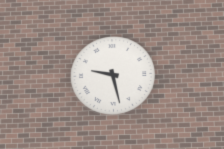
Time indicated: **9:28**
